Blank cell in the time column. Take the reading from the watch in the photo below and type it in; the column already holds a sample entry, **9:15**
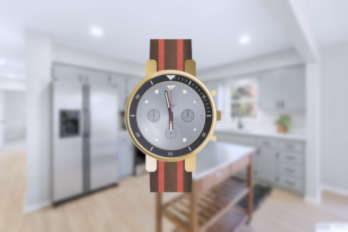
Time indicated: **5:58**
